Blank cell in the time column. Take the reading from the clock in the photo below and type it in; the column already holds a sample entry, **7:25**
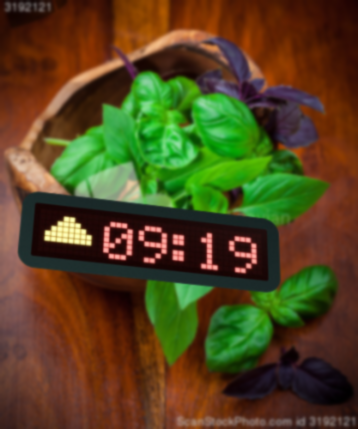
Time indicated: **9:19**
